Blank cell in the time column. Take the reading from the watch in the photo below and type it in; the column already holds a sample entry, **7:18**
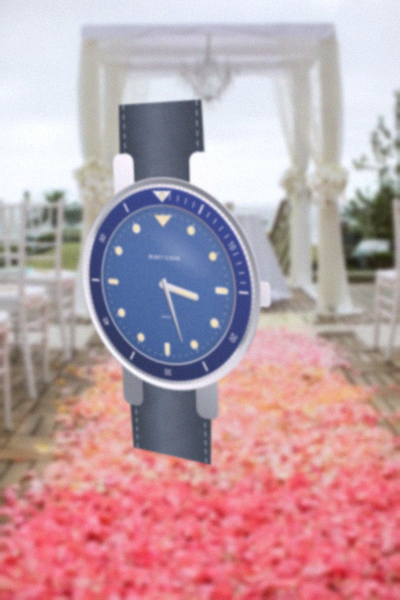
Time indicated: **3:27**
